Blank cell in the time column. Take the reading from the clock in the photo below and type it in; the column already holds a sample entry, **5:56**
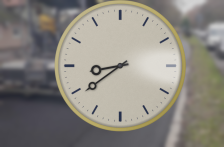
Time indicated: **8:39**
